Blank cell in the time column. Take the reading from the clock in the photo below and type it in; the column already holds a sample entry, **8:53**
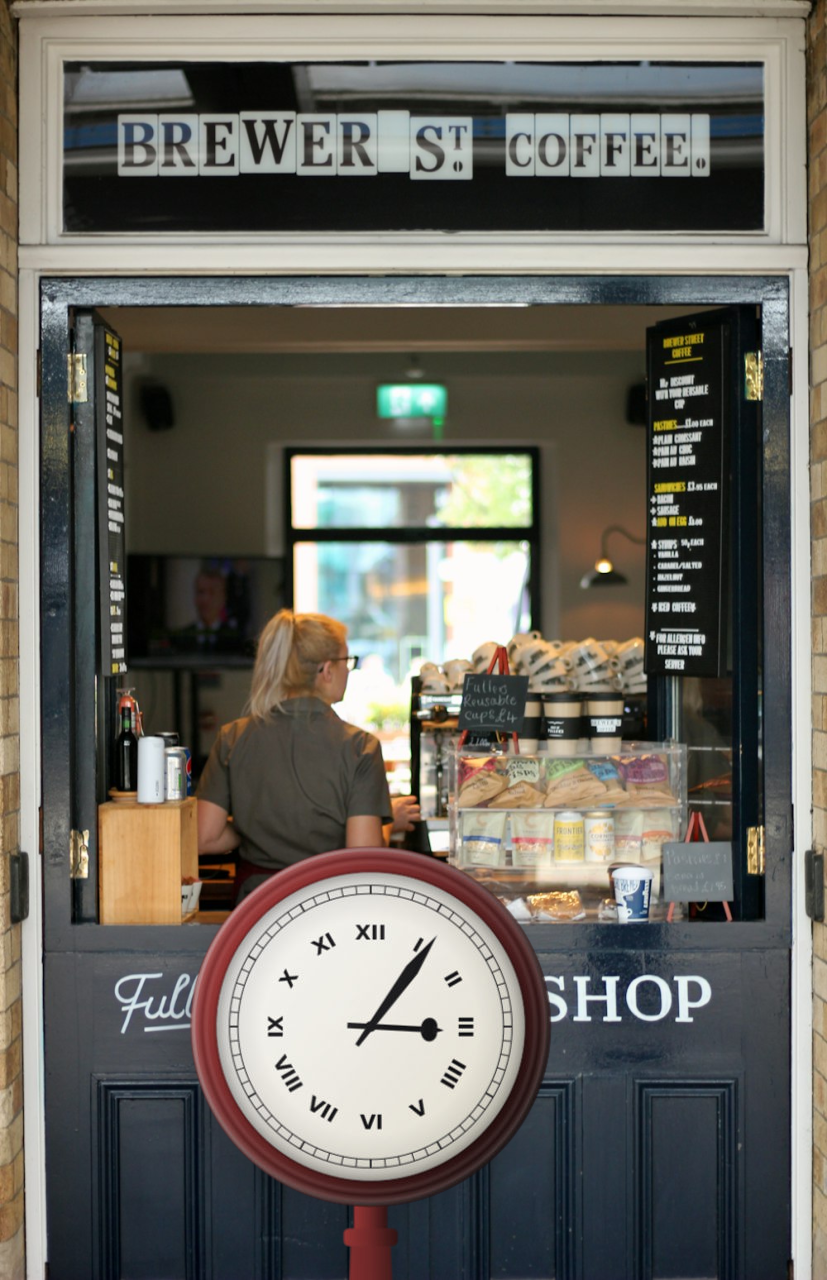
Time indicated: **3:06**
